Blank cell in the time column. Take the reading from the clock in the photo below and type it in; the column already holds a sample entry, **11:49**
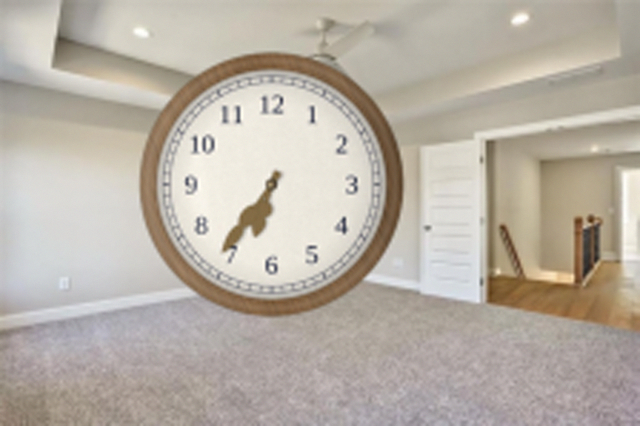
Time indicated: **6:36**
